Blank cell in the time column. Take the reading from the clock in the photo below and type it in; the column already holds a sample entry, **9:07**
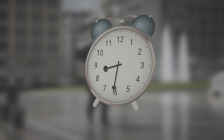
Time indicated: **8:31**
